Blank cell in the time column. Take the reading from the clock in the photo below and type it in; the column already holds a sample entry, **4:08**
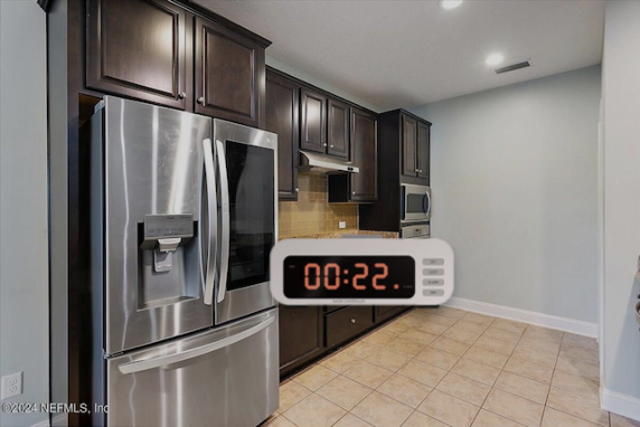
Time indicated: **0:22**
